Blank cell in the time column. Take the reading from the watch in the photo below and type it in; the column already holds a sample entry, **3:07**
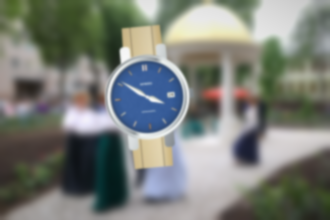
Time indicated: **3:51**
